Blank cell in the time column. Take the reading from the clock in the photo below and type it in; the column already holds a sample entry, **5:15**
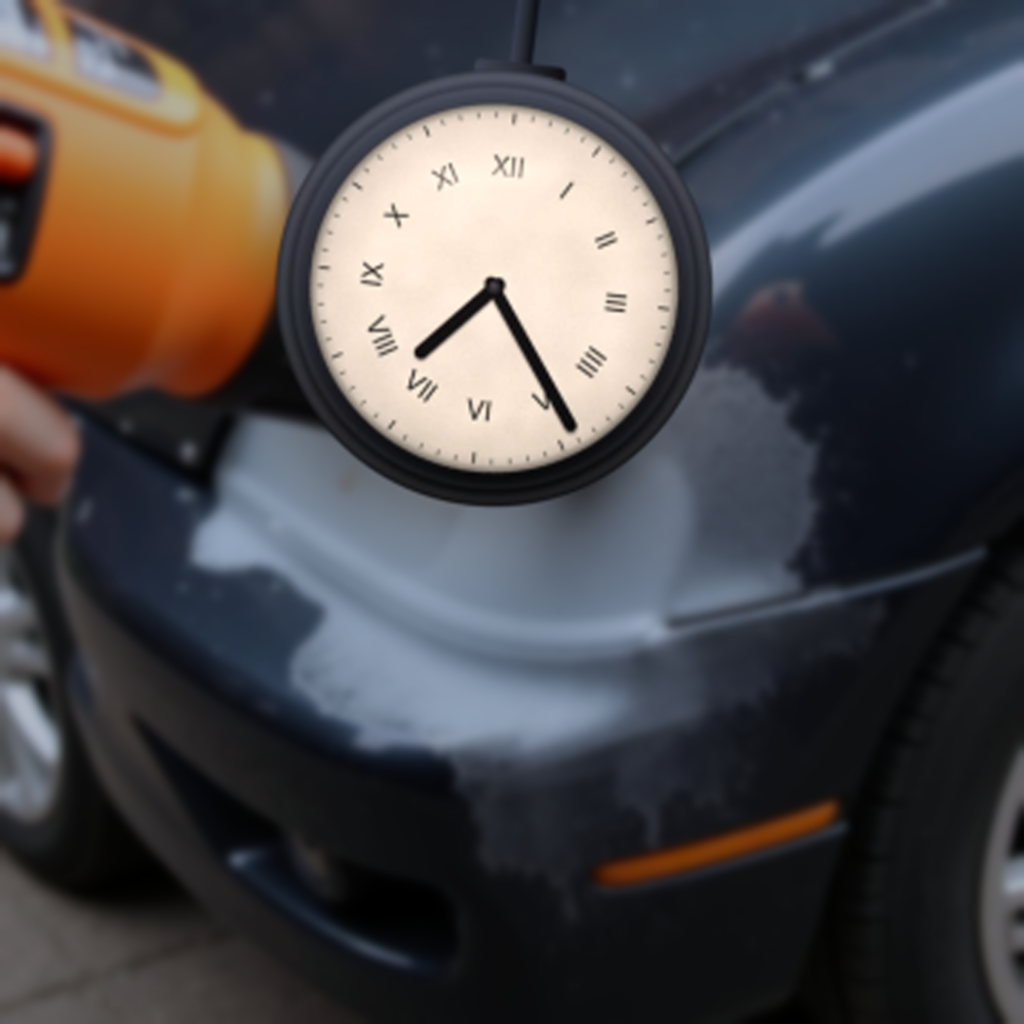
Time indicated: **7:24**
